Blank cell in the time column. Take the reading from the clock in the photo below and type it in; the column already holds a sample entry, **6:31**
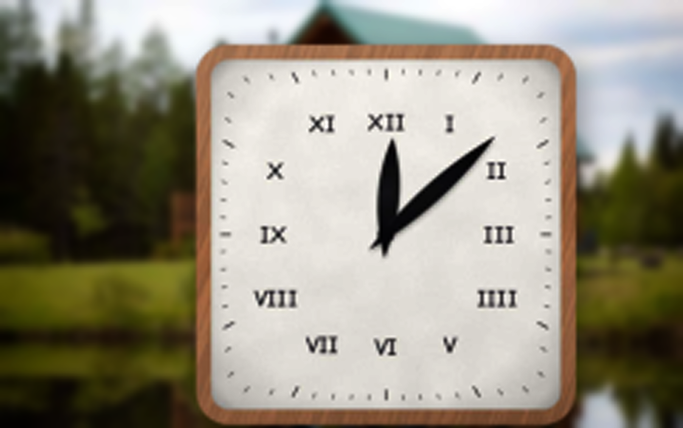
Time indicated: **12:08**
